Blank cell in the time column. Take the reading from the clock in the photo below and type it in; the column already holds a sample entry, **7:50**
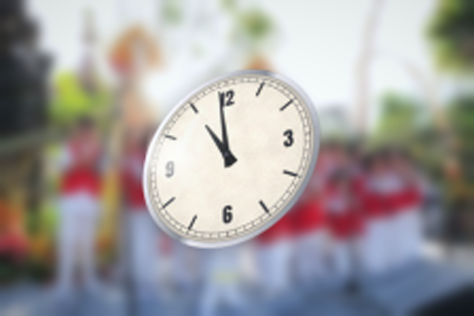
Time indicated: **10:59**
